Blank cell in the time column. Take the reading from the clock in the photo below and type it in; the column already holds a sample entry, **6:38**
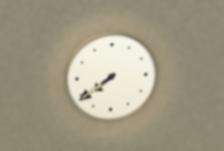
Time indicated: **7:39**
